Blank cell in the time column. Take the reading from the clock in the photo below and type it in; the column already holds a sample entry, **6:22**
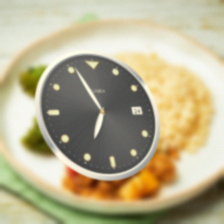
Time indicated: **6:56**
